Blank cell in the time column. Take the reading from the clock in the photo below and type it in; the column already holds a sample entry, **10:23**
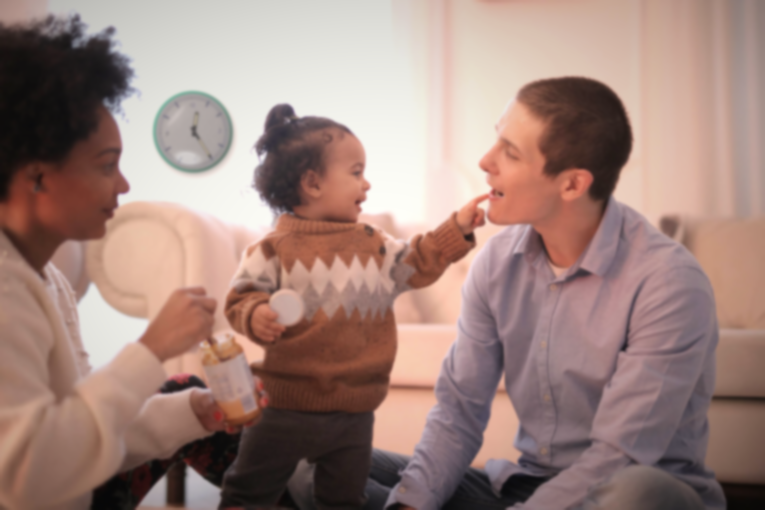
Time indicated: **12:25**
